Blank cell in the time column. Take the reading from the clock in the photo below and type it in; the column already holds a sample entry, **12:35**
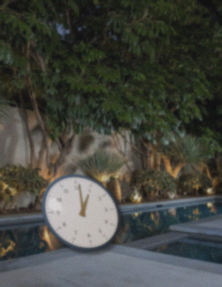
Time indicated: **1:01**
